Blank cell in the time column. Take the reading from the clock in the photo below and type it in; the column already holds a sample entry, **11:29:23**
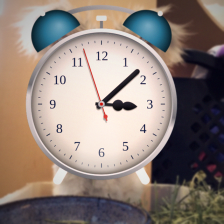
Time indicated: **3:07:57**
